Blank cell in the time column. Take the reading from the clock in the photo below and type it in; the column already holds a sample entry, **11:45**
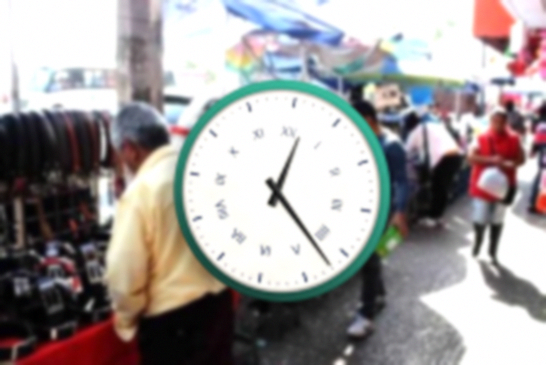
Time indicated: **12:22**
